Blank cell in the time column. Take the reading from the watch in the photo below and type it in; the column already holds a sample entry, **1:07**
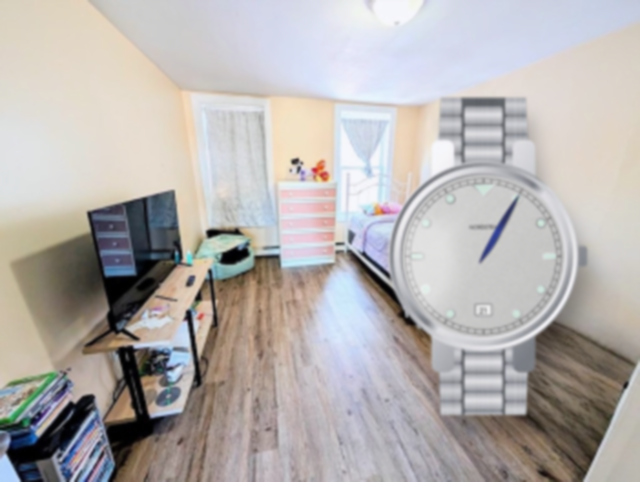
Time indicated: **1:05**
